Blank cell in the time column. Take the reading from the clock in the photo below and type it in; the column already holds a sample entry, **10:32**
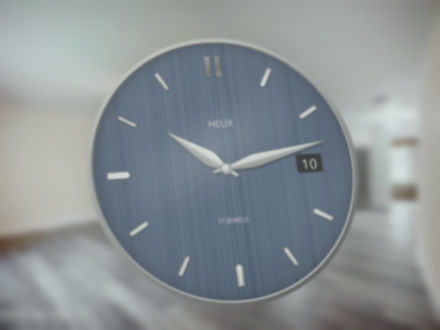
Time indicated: **10:13**
